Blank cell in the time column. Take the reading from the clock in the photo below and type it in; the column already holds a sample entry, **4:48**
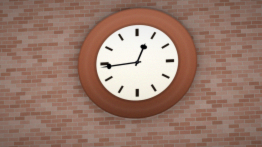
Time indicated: **12:44**
